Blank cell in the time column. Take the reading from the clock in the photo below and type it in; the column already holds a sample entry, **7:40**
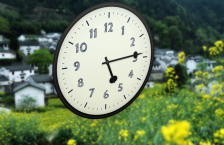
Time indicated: **5:14**
